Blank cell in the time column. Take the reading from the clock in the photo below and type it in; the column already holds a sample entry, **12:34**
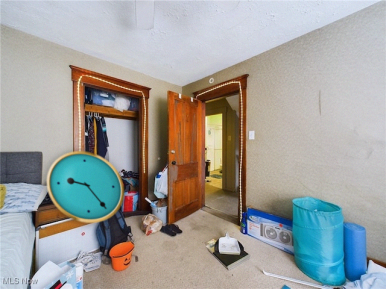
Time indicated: **9:24**
